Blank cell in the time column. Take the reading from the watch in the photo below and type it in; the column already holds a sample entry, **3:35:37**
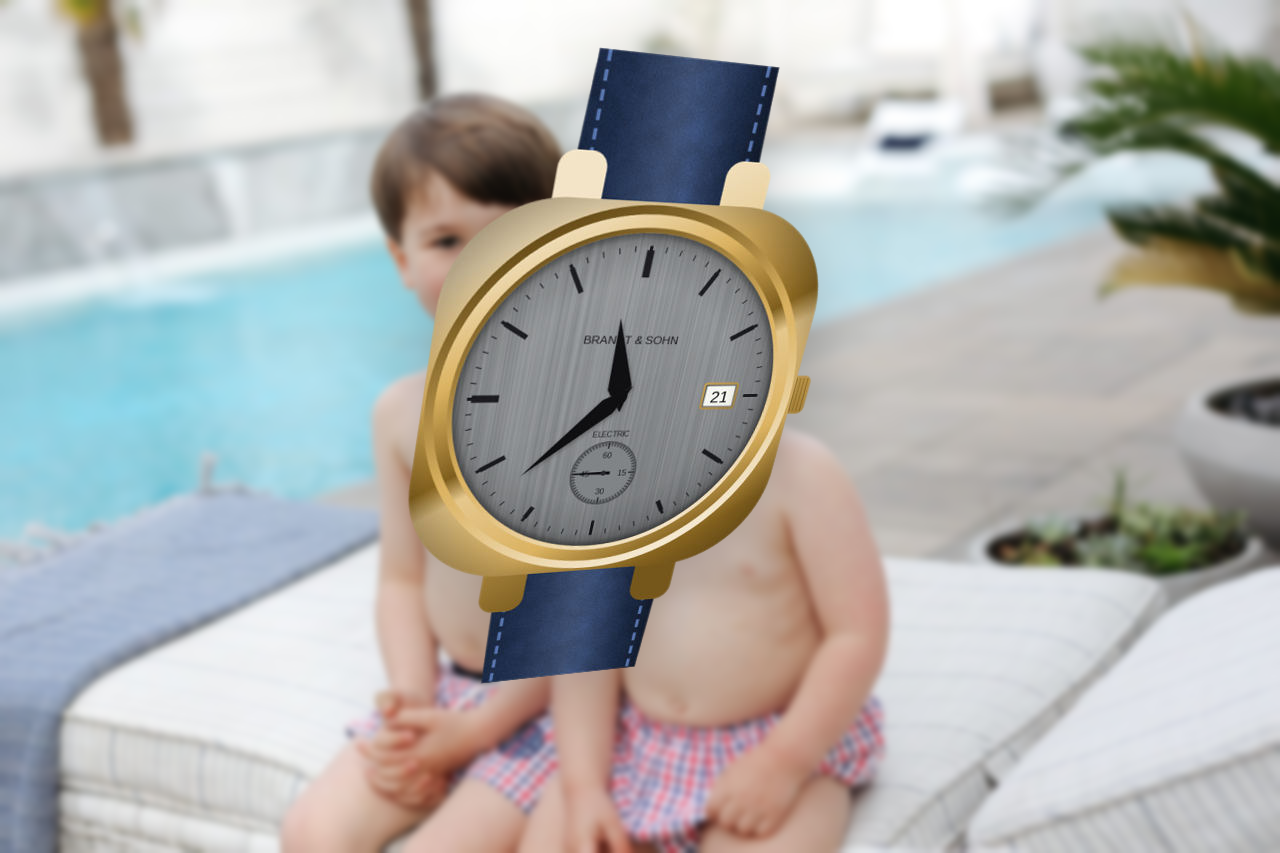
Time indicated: **11:37:45**
